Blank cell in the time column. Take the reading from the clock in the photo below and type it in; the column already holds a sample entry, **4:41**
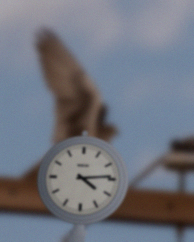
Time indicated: **4:14**
